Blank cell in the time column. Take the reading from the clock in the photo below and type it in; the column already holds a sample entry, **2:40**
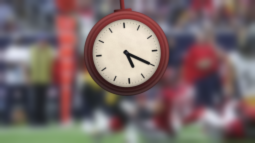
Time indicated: **5:20**
